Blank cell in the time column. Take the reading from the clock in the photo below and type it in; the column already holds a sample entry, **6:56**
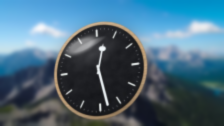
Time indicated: **12:28**
